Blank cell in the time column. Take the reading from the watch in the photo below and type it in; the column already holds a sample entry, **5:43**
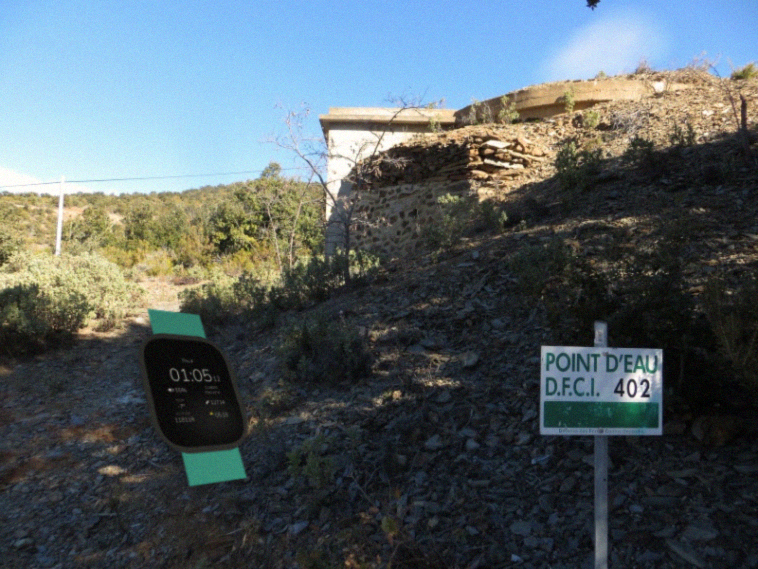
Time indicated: **1:05**
